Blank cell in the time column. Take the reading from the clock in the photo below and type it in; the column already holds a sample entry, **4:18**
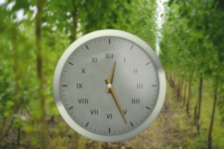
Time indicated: **12:26**
